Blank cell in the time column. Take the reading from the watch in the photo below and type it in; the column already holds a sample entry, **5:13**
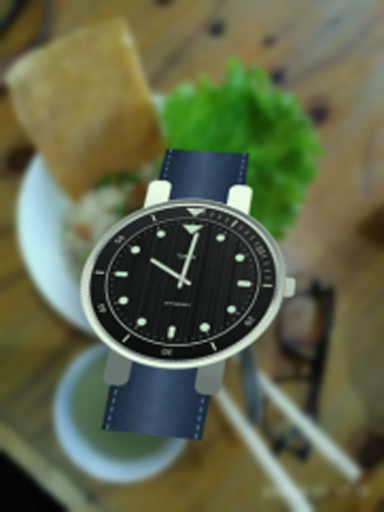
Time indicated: **10:01**
